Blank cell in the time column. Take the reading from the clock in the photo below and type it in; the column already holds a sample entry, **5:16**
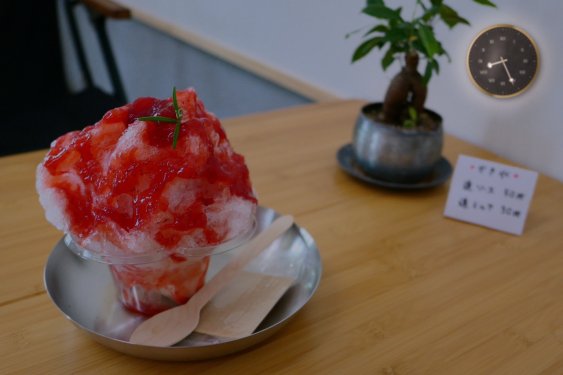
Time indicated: **8:26**
